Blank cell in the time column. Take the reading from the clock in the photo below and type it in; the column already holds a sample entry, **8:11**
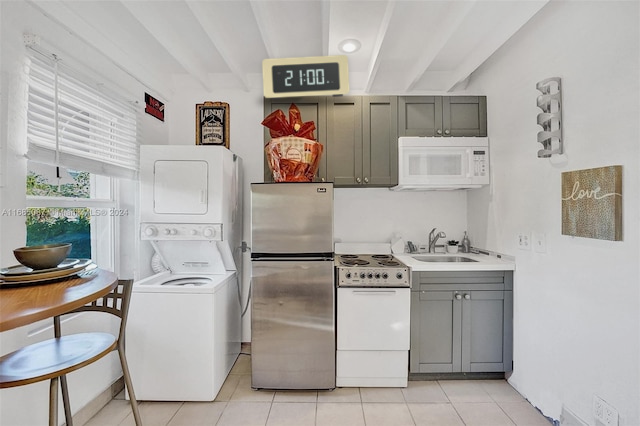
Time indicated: **21:00**
